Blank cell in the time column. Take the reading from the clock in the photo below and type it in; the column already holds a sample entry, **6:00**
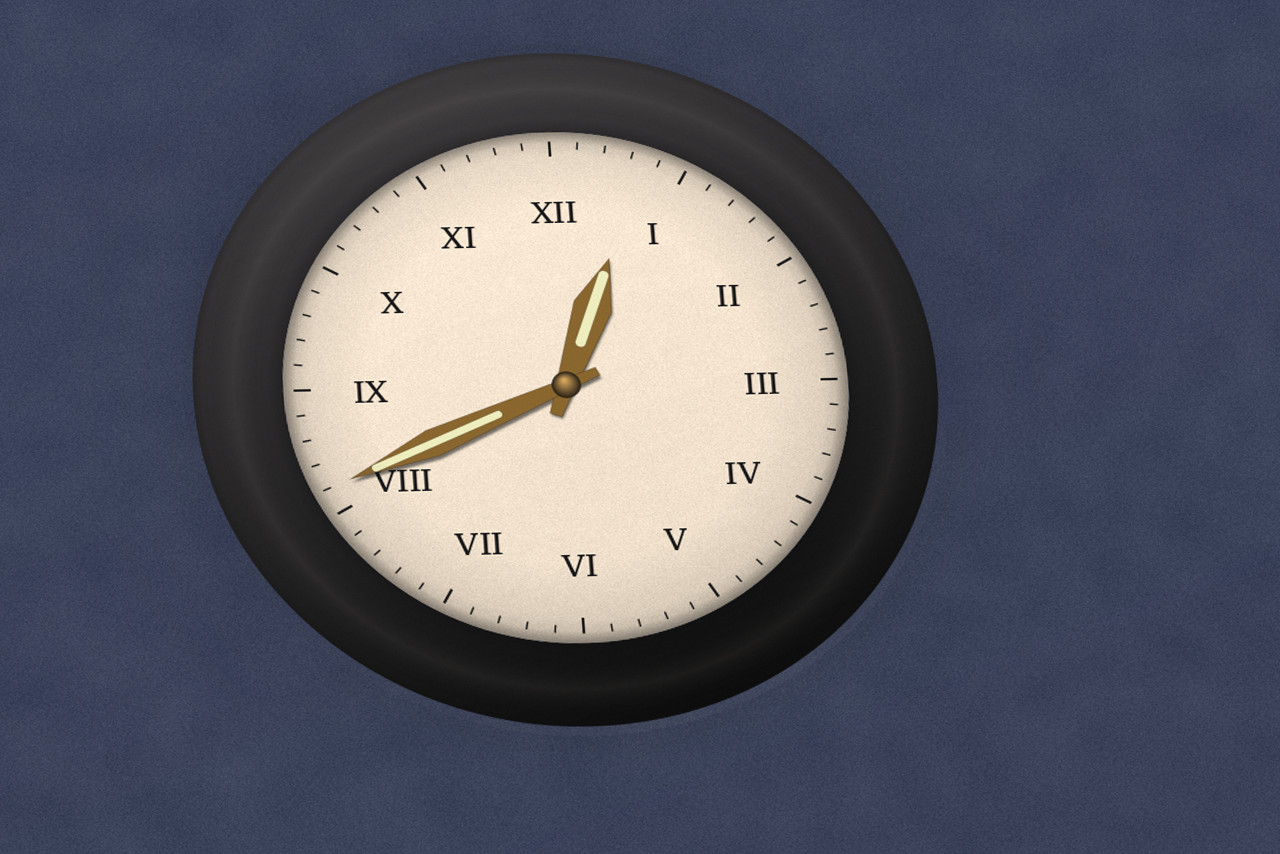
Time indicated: **12:41**
